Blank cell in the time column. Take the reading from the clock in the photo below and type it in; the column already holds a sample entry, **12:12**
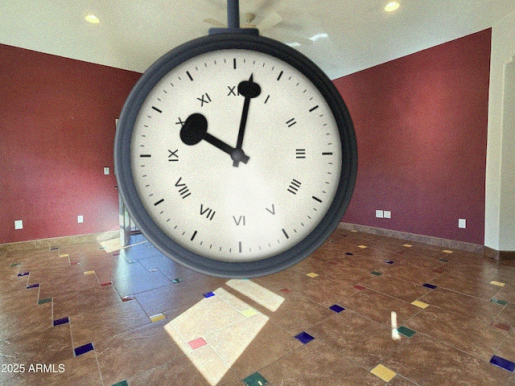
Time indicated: **10:02**
